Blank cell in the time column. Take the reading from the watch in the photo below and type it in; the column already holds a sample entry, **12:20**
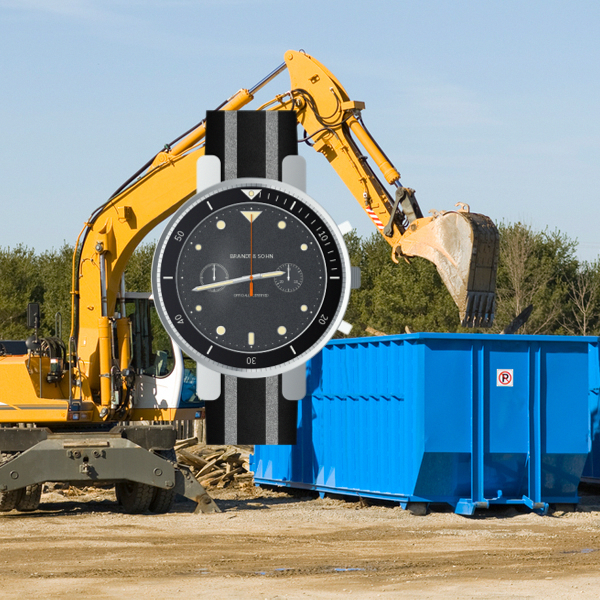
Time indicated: **2:43**
